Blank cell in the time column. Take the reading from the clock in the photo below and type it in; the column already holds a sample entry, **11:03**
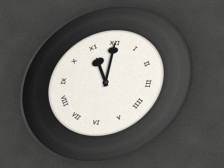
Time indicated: **11:00**
